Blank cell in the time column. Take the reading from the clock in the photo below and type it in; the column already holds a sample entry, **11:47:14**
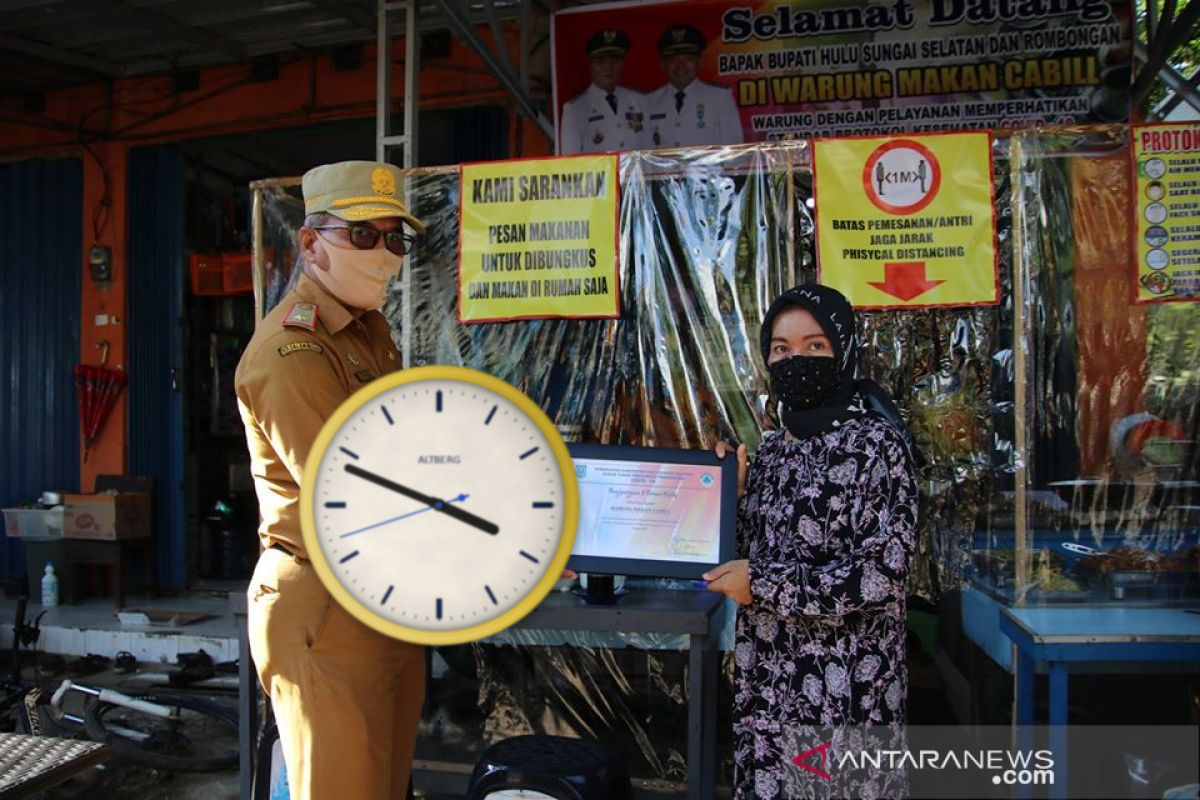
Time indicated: **3:48:42**
